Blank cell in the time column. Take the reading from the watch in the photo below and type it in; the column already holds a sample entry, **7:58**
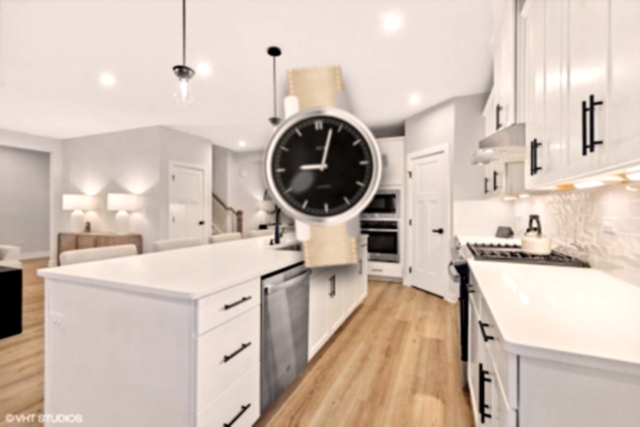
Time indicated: **9:03**
